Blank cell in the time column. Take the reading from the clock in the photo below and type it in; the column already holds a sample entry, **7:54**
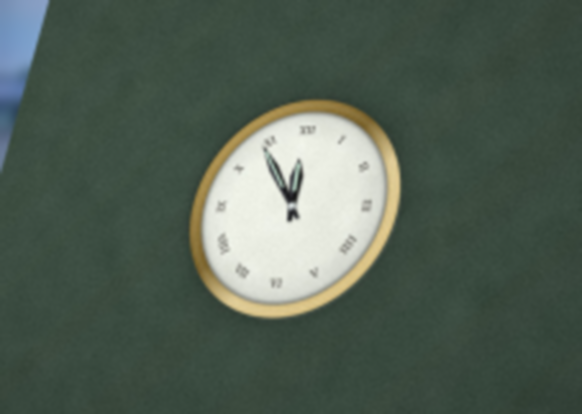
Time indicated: **11:54**
